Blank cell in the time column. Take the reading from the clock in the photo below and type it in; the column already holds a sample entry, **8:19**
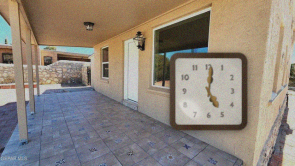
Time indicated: **5:01**
